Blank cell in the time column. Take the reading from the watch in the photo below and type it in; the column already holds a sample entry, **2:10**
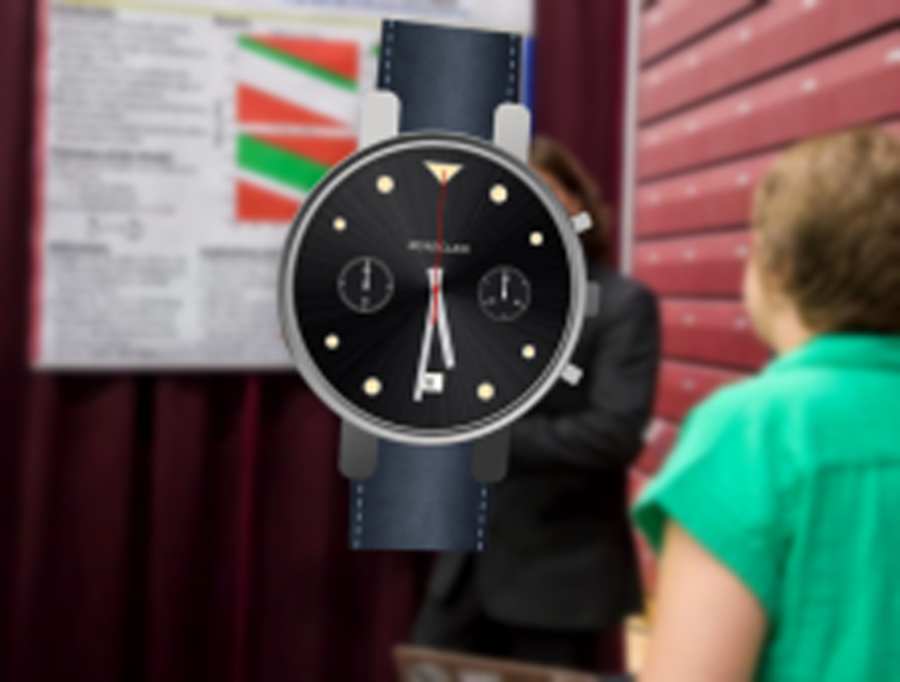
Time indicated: **5:31**
